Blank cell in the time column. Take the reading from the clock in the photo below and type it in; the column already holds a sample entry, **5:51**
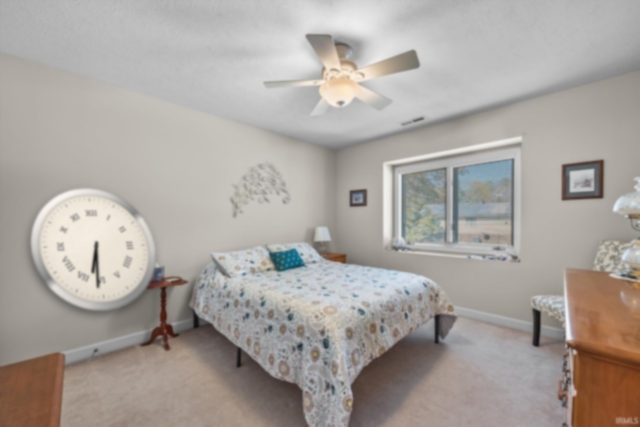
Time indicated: **6:31**
